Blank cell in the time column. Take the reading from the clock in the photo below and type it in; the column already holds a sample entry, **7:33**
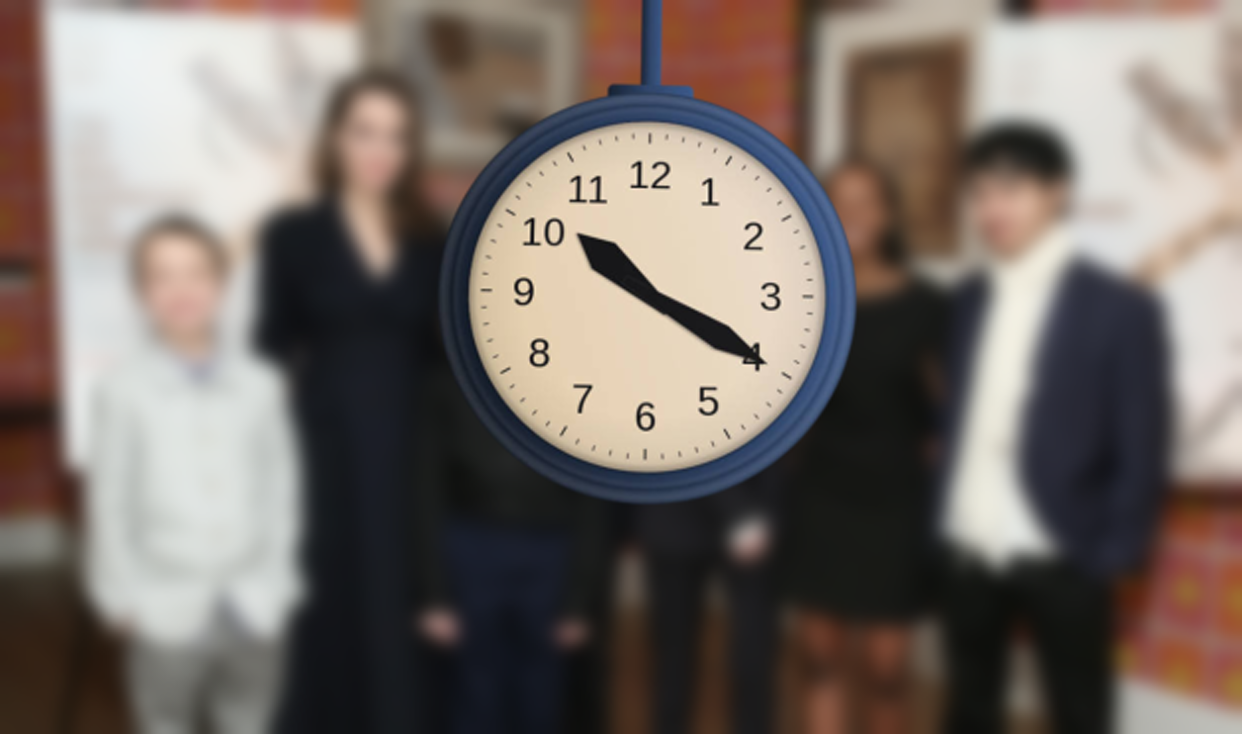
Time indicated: **10:20**
